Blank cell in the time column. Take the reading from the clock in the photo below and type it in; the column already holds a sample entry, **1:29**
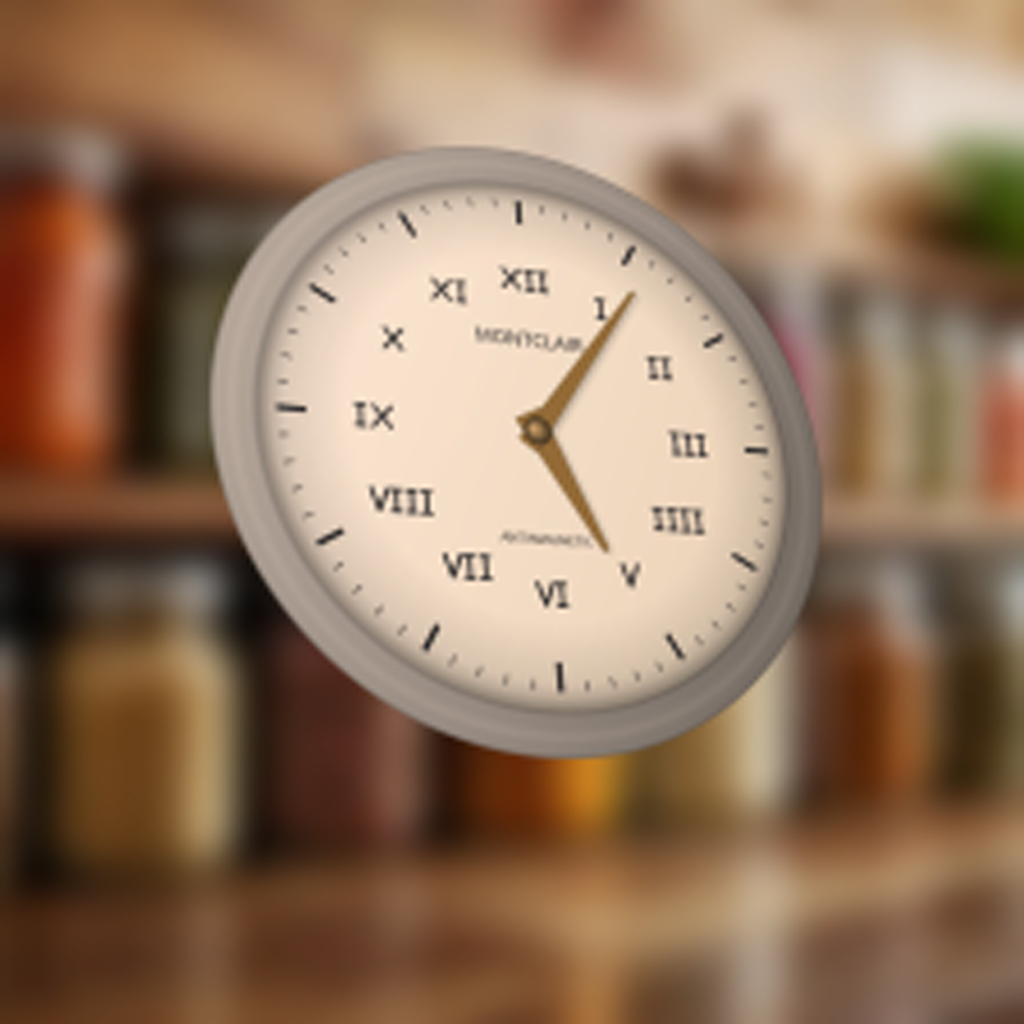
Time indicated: **5:06**
